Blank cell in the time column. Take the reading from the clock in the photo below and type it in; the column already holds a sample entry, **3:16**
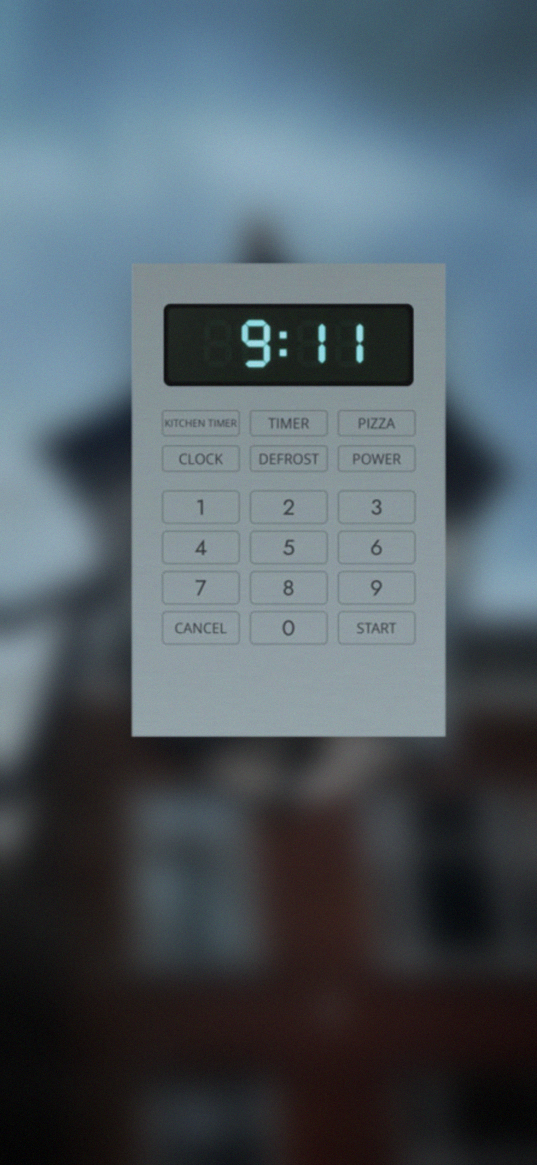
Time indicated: **9:11**
